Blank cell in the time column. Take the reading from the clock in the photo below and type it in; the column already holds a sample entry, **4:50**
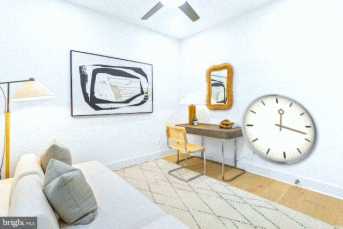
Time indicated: **12:18**
